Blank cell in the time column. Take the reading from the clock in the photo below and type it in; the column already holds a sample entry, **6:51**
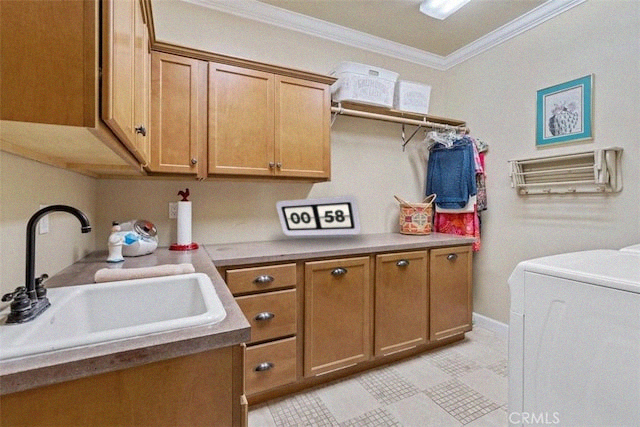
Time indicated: **0:58**
